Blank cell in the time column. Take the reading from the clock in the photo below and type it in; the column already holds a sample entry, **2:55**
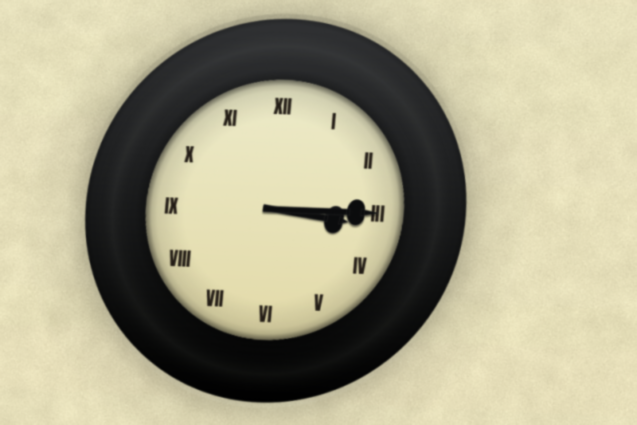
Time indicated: **3:15**
